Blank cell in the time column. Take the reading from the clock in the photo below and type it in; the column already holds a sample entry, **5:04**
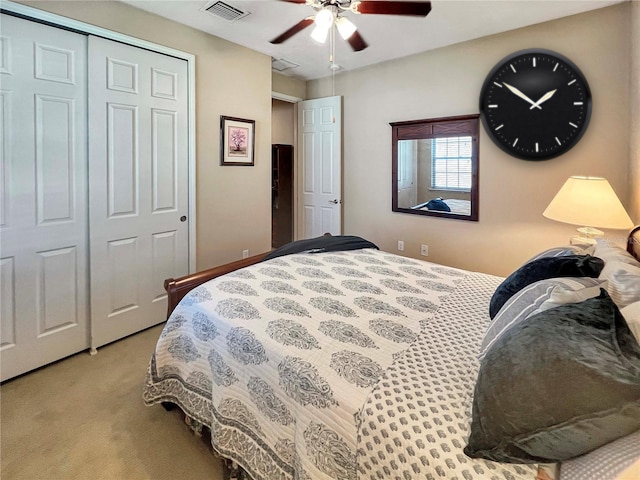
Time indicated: **1:51**
